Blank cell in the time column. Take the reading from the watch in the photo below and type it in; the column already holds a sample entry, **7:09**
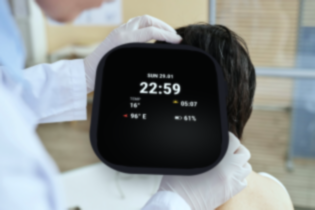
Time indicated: **22:59**
